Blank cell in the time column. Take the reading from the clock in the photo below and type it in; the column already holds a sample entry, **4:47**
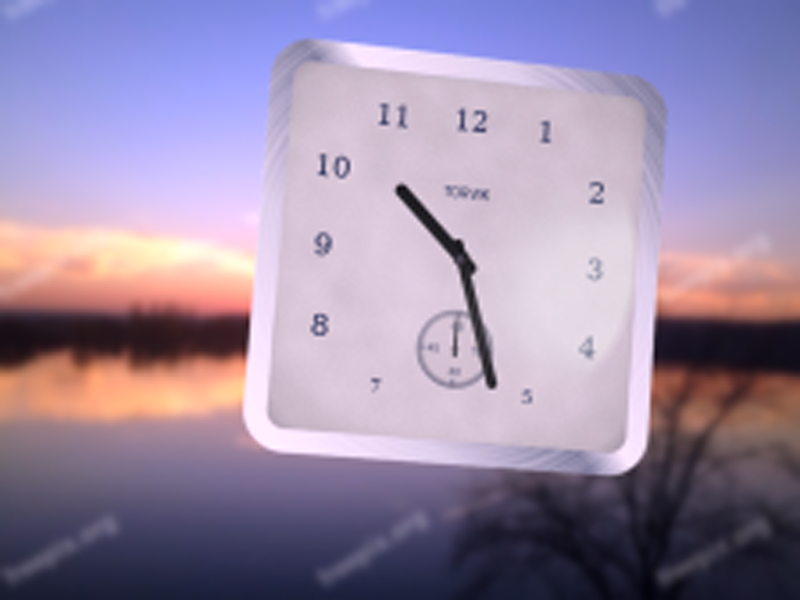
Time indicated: **10:27**
